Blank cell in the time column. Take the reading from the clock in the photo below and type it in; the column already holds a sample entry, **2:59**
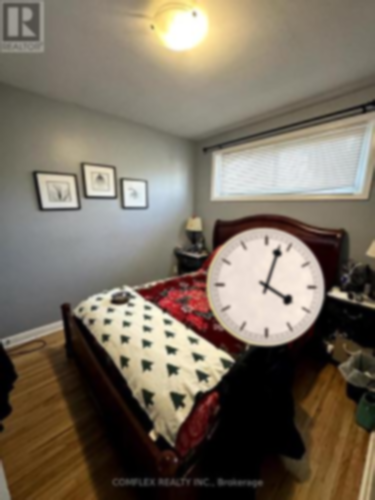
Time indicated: **4:03**
